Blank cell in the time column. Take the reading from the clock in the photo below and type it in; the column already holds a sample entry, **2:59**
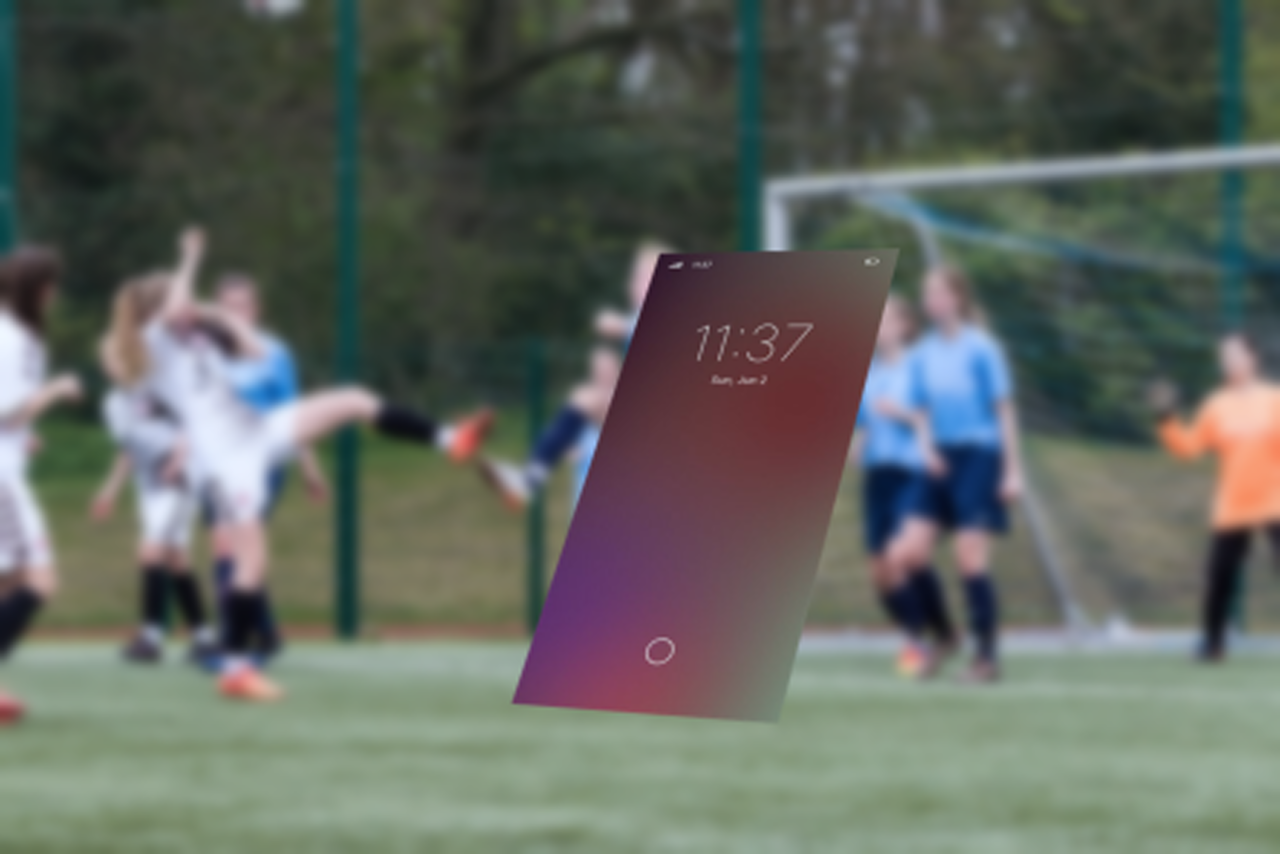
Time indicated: **11:37**
